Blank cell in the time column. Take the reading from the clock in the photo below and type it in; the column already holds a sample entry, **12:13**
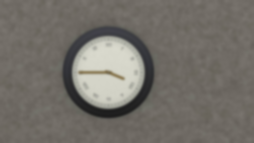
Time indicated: **3:45**
